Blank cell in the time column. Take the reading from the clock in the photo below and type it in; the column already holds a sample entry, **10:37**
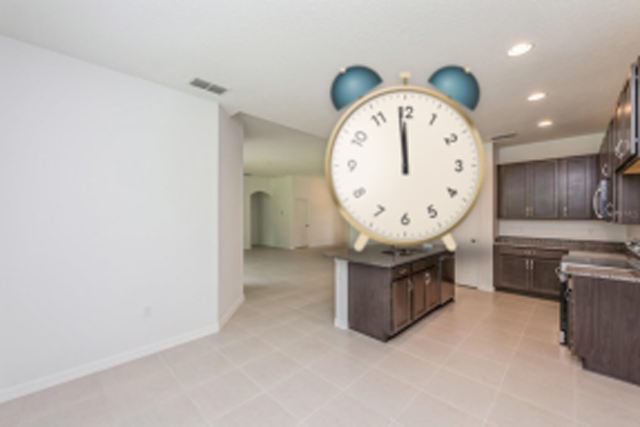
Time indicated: **11:59**
